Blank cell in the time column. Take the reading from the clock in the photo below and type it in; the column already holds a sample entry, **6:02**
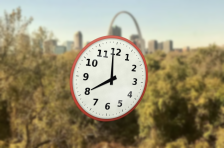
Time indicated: **7:59**
